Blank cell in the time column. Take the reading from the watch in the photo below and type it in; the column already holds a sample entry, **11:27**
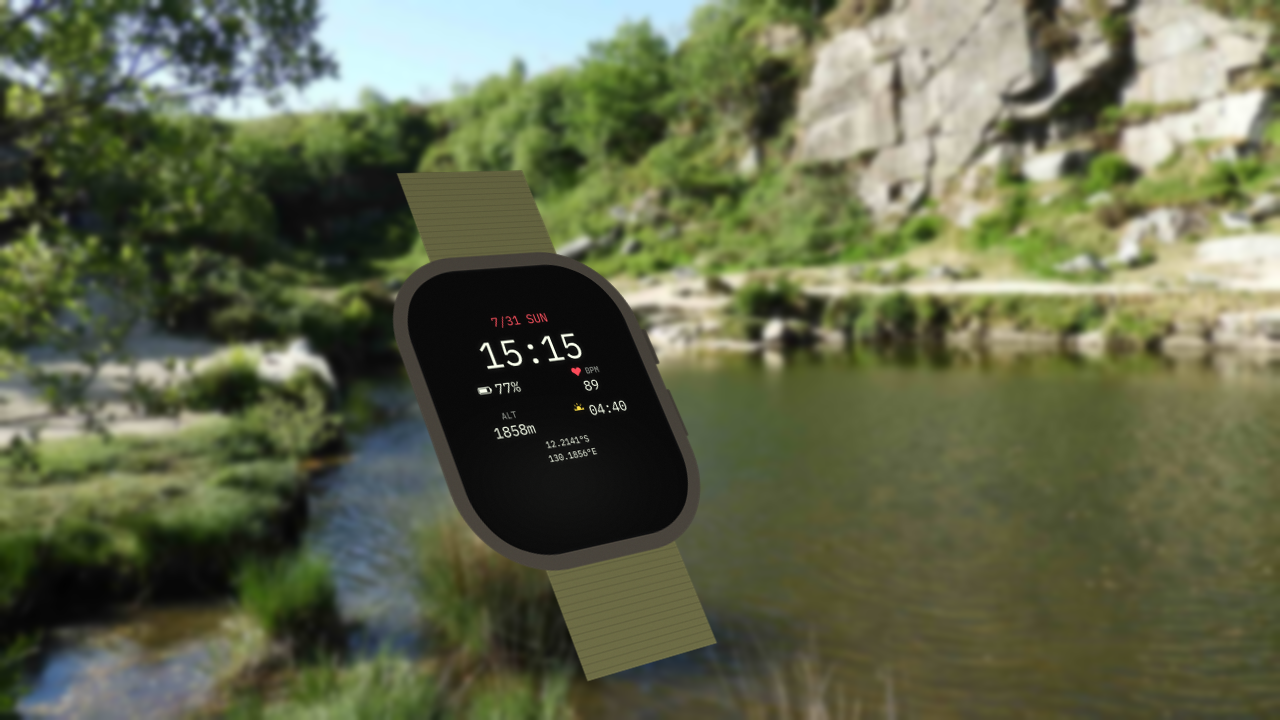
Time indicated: **15:15**
